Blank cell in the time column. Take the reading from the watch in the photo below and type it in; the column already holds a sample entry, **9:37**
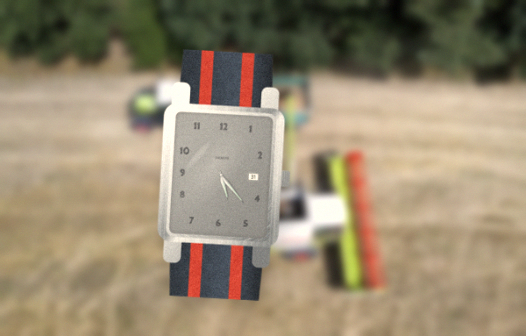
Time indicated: **5:23**
